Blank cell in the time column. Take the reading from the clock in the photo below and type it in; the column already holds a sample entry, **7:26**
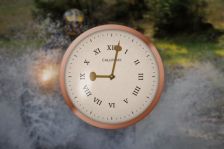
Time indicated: **9:02**
